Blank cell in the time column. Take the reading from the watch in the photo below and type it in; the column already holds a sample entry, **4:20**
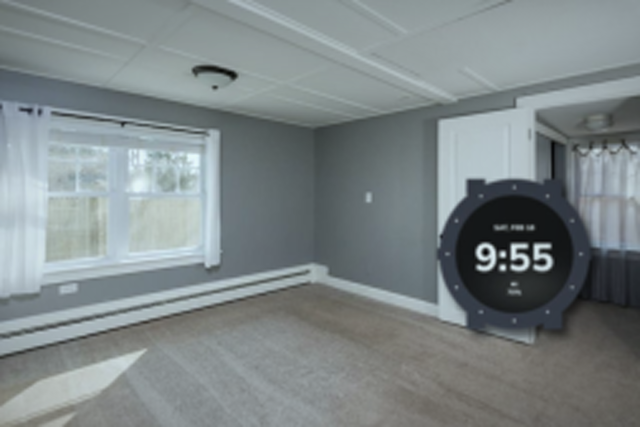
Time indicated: **9:55**
